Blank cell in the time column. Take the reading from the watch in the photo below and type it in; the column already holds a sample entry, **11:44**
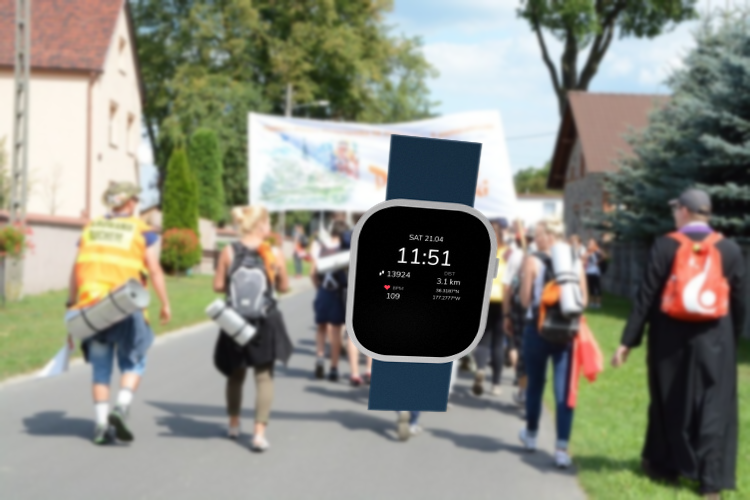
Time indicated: **11:51**
